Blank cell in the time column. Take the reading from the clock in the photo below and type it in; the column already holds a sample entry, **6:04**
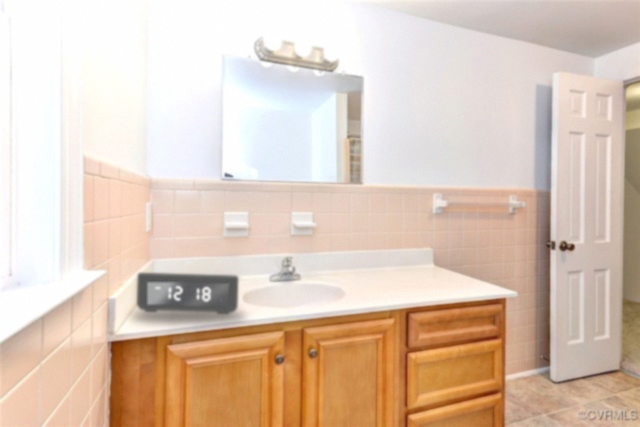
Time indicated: **12:18**
